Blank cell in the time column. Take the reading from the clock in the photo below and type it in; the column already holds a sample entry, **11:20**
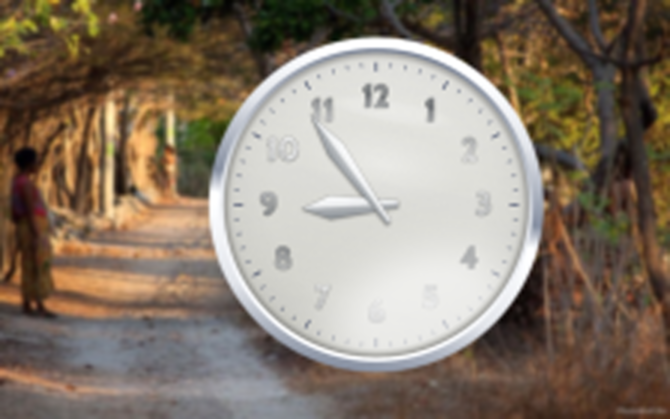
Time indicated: **8:54**
